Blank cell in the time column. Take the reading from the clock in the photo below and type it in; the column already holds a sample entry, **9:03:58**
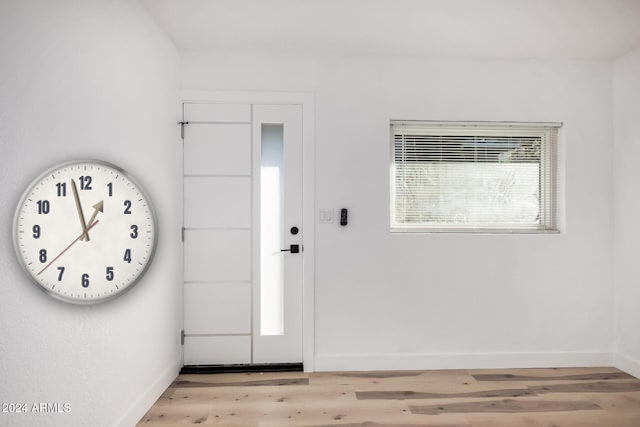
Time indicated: **12:57:38**
